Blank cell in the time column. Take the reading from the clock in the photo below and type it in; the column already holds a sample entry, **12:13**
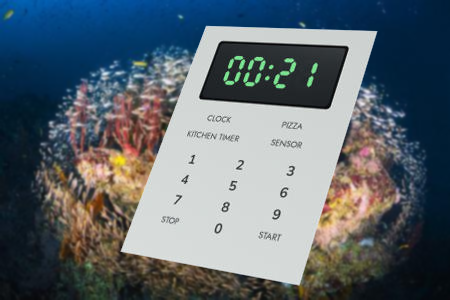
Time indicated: **0:21**
